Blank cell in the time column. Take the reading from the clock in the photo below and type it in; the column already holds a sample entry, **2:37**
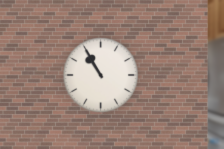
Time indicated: **10:55**
